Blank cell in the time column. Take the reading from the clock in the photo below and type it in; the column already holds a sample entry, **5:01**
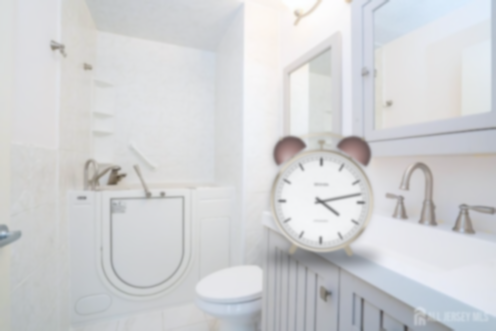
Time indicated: **4:13**
